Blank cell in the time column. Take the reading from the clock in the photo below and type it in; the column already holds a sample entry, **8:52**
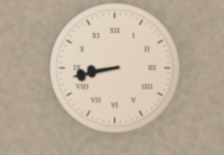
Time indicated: **8:43**
